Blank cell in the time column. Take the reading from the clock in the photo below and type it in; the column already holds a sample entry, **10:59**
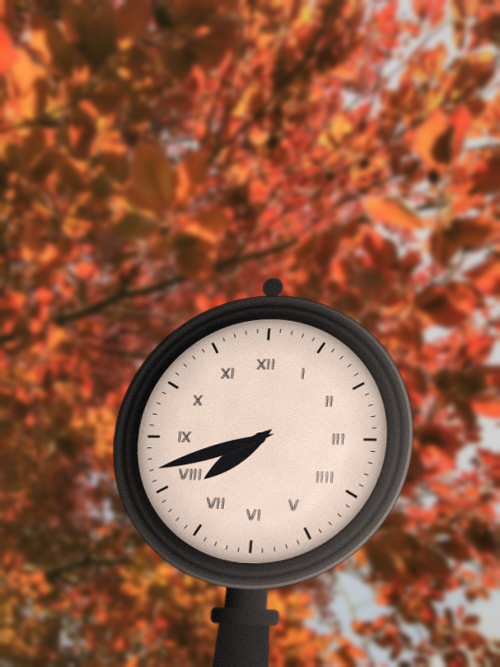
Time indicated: **7:42**
